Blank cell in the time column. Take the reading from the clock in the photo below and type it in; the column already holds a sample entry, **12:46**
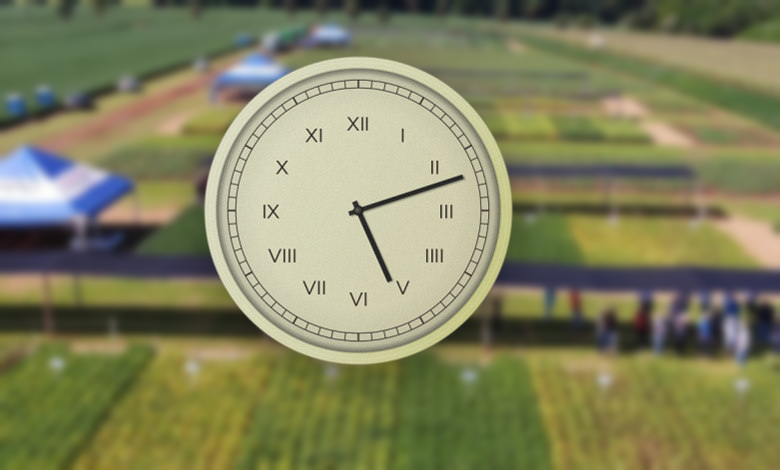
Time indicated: **5:12**
